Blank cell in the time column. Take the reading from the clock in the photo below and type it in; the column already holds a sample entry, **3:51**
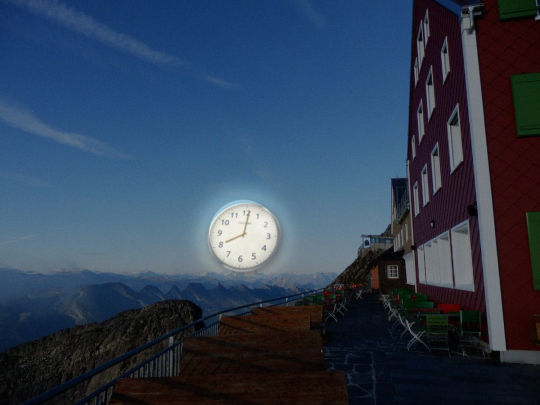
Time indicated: **8:01**
